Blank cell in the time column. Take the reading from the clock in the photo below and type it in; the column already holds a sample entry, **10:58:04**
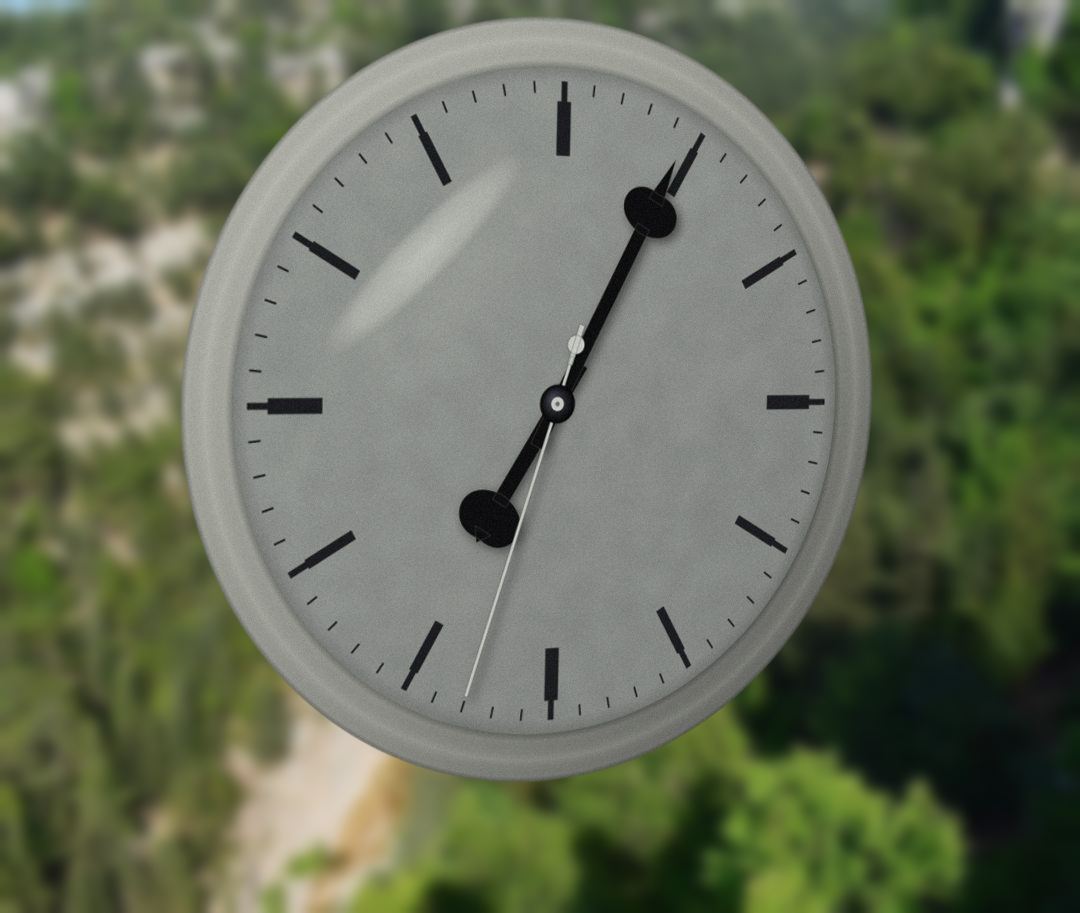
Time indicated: **7:04:33**
